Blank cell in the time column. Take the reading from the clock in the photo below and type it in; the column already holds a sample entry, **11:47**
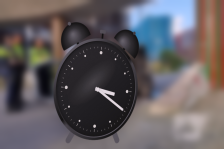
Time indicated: **3:20**
